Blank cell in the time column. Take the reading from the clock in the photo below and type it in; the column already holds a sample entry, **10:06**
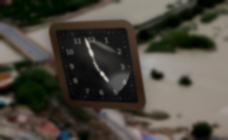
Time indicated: **4:58**
